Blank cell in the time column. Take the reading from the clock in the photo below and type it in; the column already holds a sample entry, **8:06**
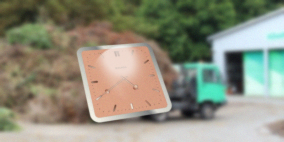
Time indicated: **4:40**
